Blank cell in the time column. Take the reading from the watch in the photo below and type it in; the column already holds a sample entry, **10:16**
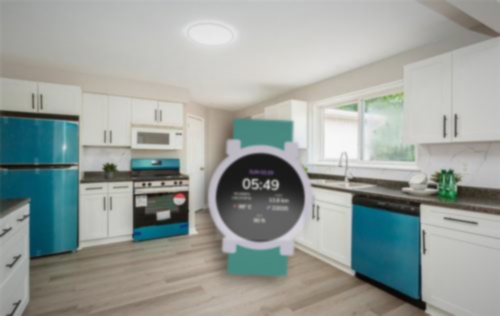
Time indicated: **5:49**
